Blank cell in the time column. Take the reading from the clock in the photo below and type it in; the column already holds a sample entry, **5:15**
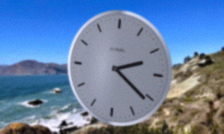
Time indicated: **2:21**
